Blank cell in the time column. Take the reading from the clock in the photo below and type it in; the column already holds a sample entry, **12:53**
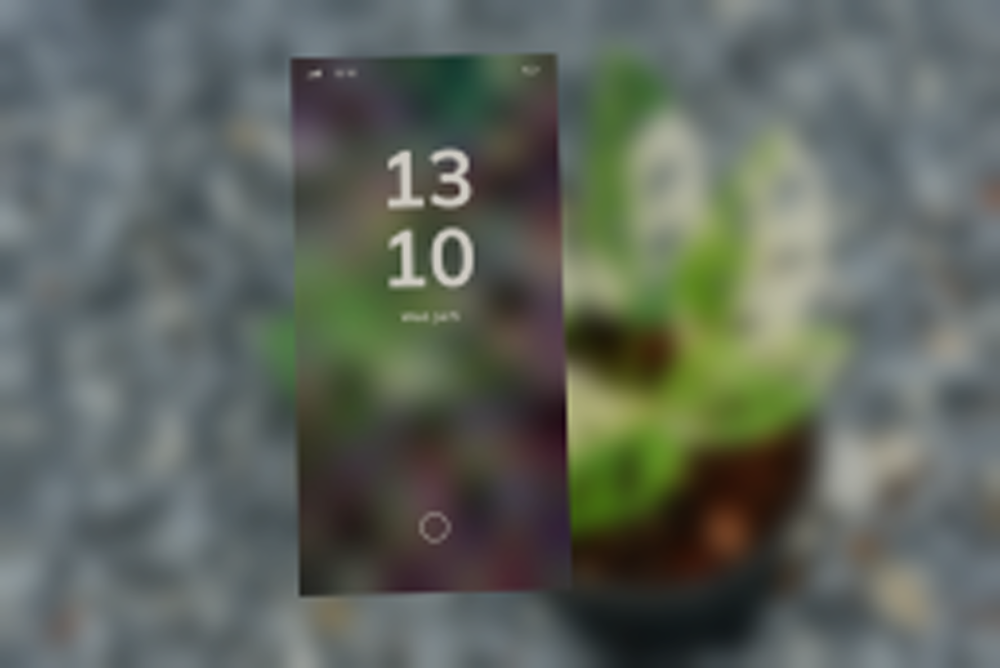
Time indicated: **13:10**
